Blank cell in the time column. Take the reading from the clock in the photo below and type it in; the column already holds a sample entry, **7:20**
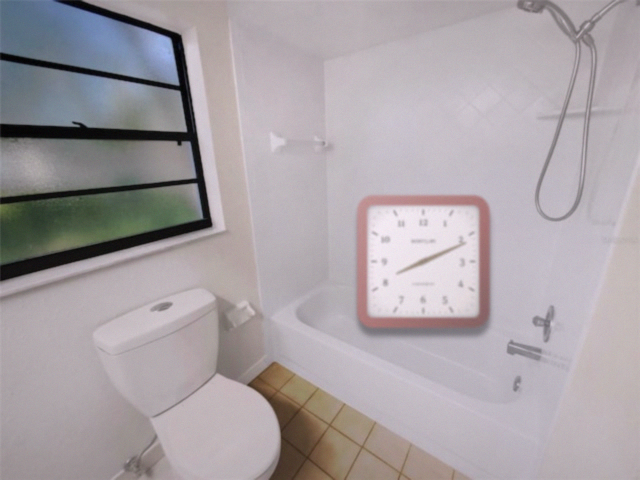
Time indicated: **8:11**
